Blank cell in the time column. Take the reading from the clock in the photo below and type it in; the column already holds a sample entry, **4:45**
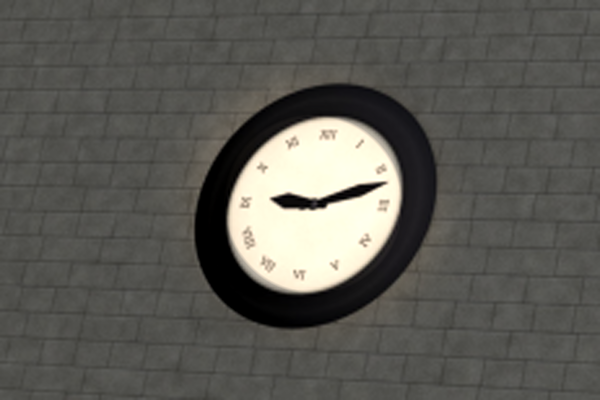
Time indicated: **9:12**
